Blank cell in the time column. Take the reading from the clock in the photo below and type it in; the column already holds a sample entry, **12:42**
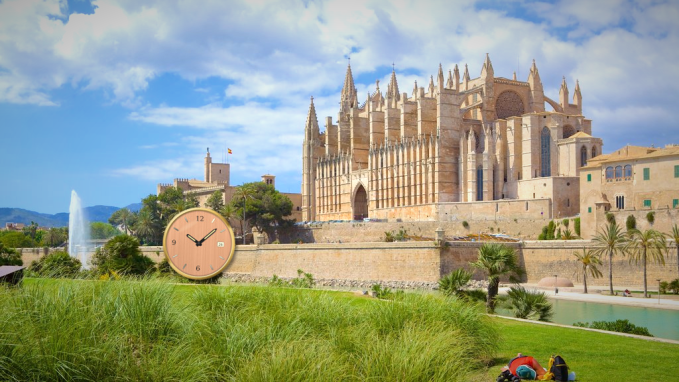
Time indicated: **10:08**
